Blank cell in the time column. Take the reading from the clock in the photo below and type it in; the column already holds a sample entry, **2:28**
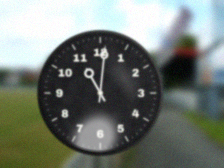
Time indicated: **11:01**
